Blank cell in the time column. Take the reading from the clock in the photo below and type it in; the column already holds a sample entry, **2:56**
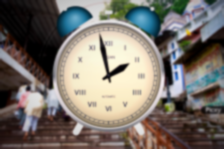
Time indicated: **1:58**
